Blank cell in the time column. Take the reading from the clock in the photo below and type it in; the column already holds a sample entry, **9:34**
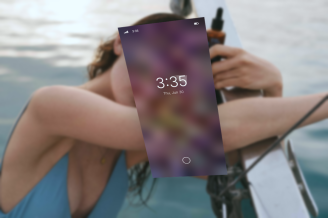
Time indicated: **3:35**
